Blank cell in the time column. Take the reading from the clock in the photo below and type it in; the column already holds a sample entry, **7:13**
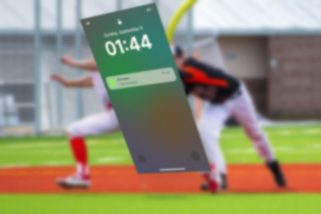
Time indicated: **1:44**
